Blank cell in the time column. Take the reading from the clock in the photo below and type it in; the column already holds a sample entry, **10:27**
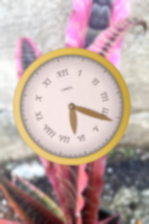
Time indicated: **6:21**
